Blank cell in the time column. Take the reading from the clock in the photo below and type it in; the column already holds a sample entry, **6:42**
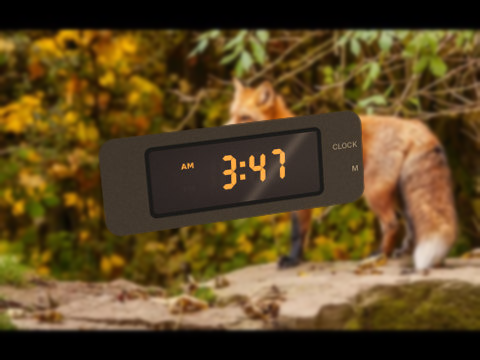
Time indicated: **3:47**
